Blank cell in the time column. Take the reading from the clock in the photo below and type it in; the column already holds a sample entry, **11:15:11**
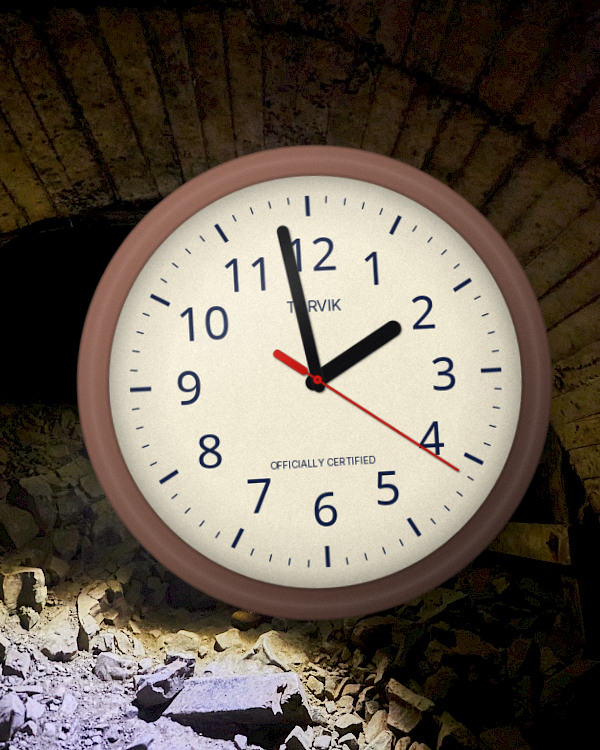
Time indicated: **1:58:21**
